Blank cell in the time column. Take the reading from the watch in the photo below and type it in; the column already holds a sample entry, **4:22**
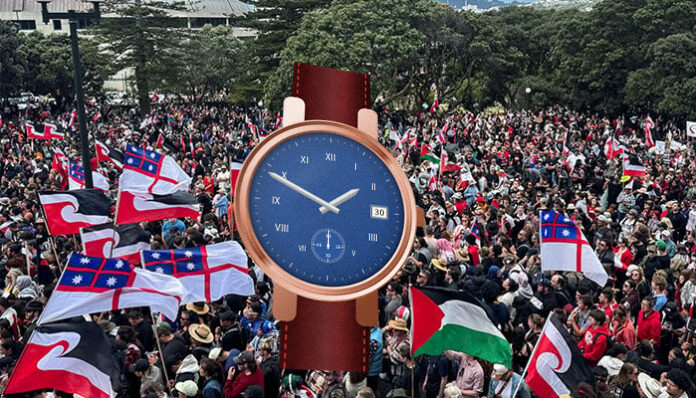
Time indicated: **1:49**
